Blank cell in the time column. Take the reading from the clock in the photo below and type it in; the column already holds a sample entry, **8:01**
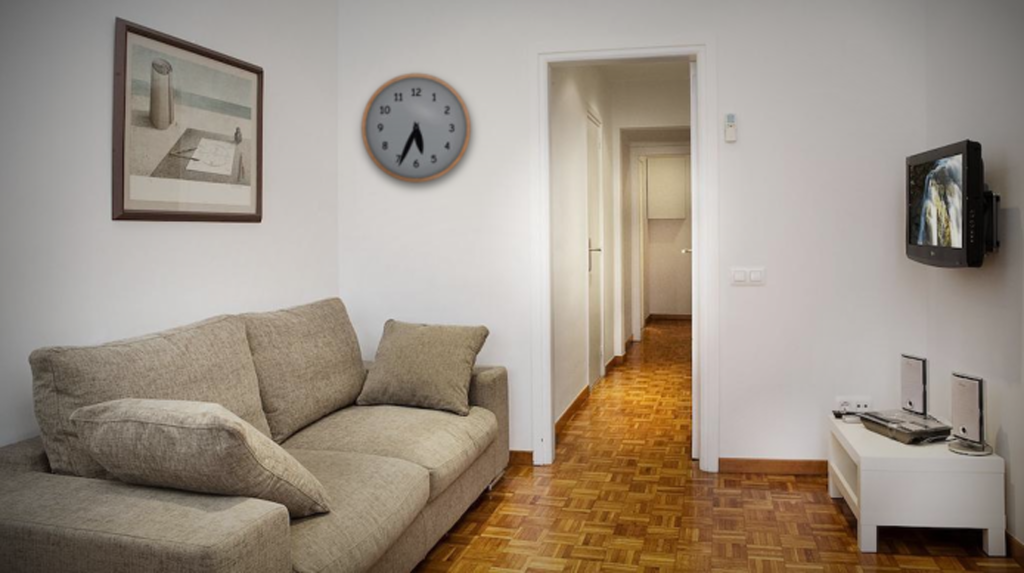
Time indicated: **5:34**
